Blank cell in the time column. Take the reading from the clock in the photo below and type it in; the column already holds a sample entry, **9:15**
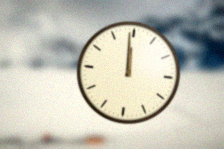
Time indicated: **11:59**
